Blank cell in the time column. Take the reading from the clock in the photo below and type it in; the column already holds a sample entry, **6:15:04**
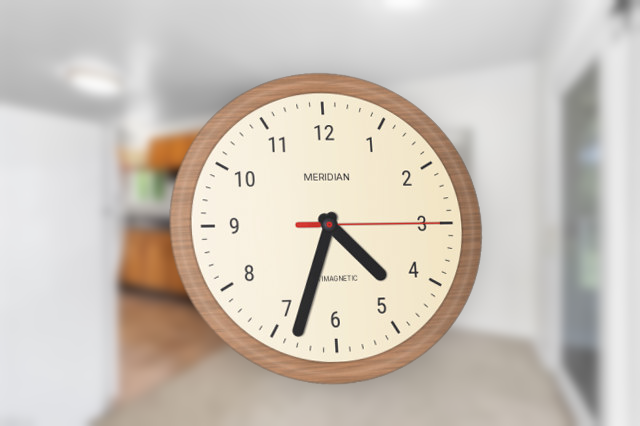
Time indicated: **4:33:15**
